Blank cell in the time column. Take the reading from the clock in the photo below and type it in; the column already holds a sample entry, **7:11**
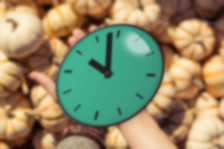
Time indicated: **9:58**
